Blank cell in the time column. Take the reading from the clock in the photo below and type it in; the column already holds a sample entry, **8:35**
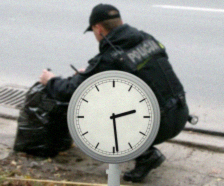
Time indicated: **2:29**
